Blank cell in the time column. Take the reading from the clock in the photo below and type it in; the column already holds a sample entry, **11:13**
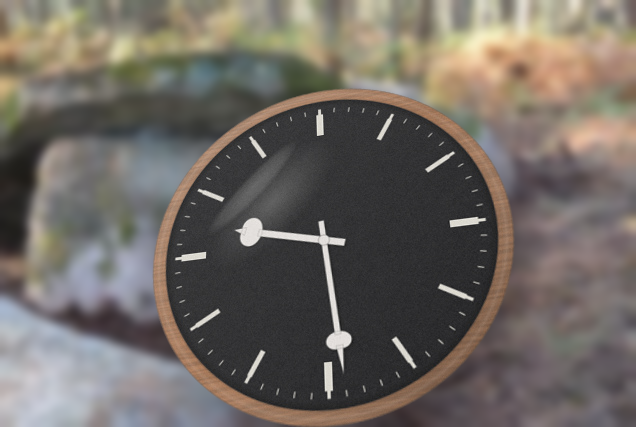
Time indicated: **9:29**
